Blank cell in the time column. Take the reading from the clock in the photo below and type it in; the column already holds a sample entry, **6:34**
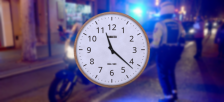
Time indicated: **11:22**
